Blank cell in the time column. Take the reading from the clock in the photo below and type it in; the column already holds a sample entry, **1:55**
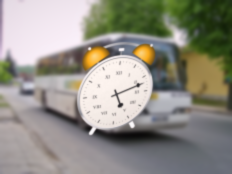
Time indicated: **5:12**
